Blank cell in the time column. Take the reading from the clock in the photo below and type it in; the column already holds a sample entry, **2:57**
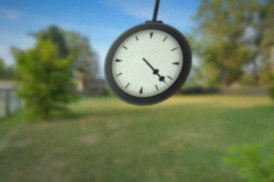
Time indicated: **4:22**
